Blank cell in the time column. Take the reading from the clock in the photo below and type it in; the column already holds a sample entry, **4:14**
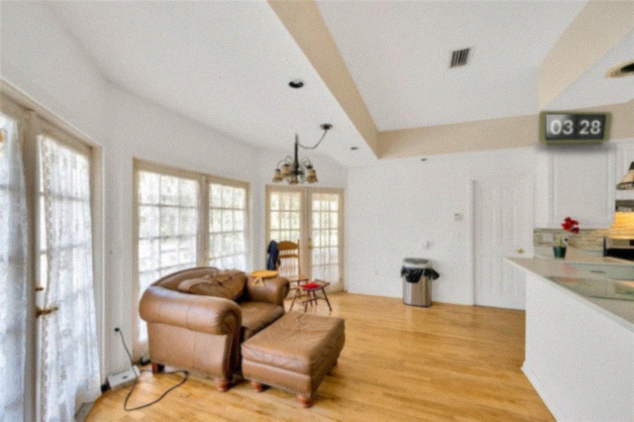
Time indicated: **3:28**
